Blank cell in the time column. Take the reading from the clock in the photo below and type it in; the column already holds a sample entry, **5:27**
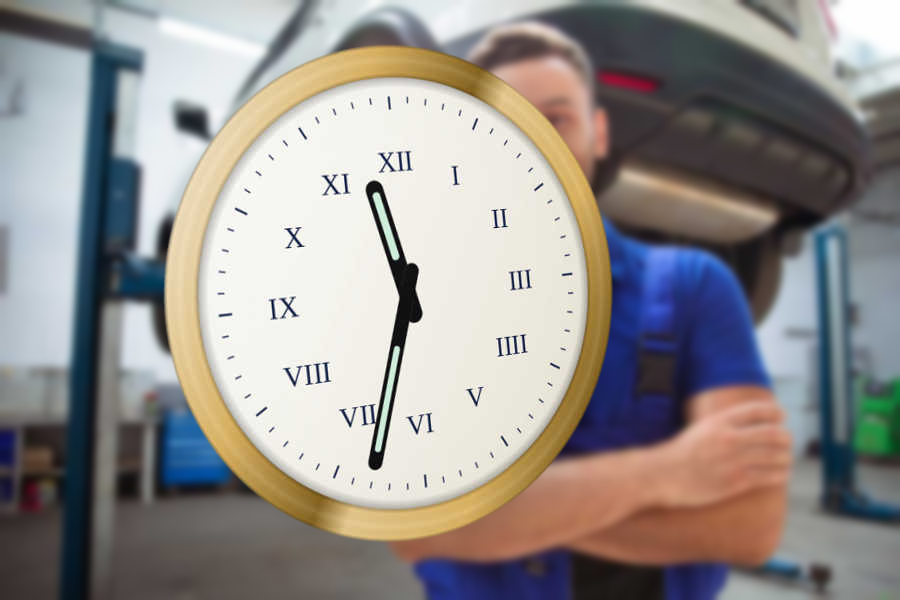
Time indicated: **11:33**
